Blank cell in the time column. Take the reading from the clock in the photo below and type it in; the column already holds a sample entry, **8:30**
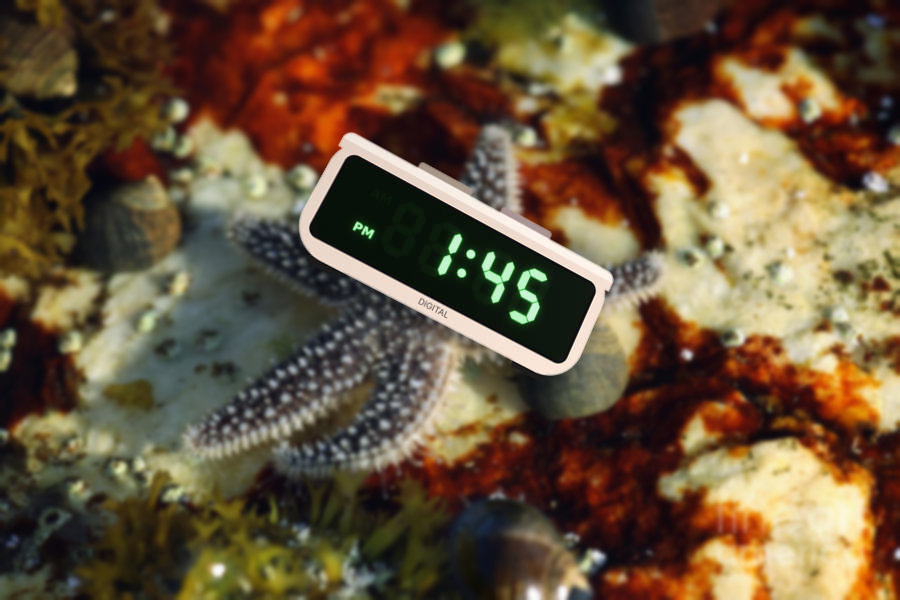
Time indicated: **1:45**
